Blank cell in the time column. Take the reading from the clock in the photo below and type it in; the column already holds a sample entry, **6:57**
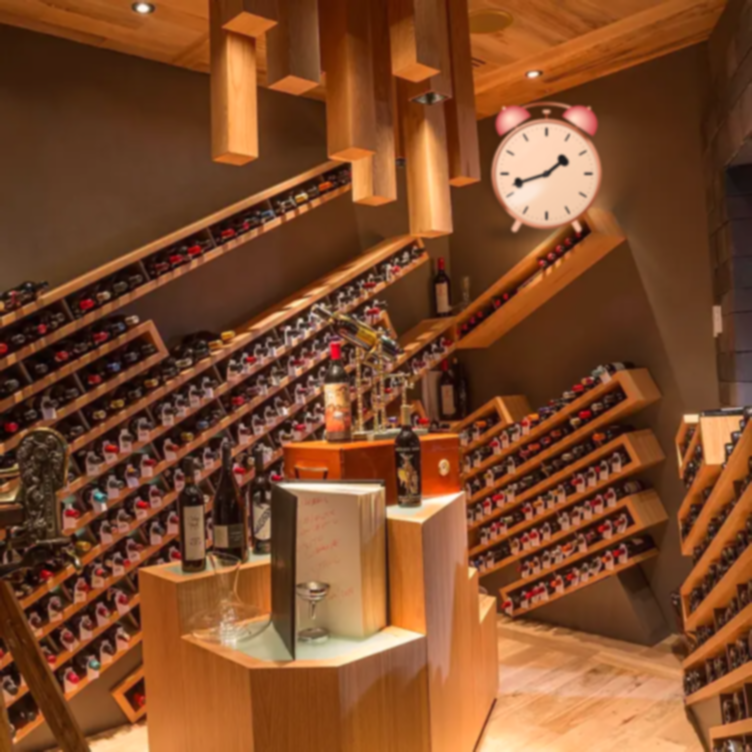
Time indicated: **1:42**
